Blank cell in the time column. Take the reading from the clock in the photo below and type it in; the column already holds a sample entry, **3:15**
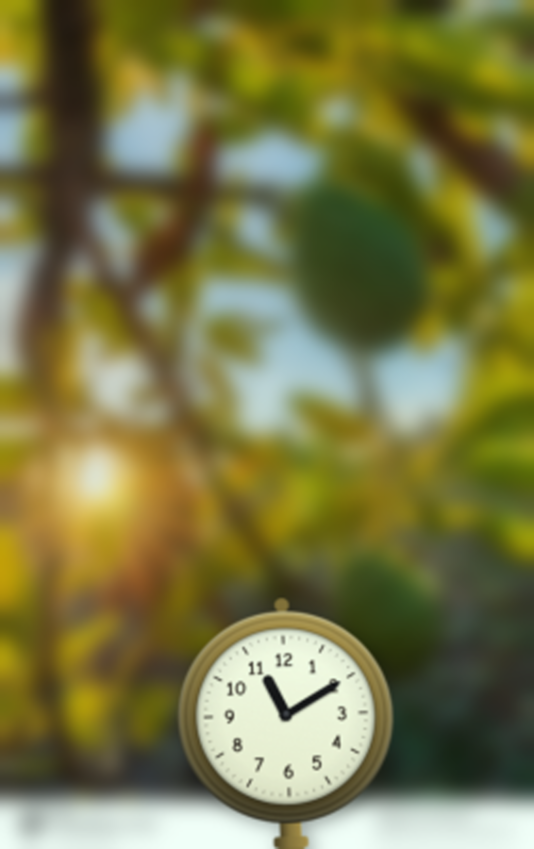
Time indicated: **11:10**
